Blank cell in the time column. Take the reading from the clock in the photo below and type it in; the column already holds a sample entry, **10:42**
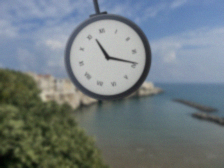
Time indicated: **11:19**
